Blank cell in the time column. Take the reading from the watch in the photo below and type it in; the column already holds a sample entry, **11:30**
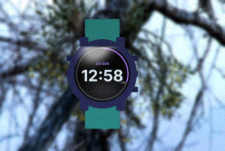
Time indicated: **12:58**
